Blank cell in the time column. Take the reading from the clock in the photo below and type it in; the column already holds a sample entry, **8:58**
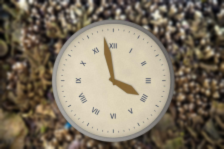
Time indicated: **3:58**
